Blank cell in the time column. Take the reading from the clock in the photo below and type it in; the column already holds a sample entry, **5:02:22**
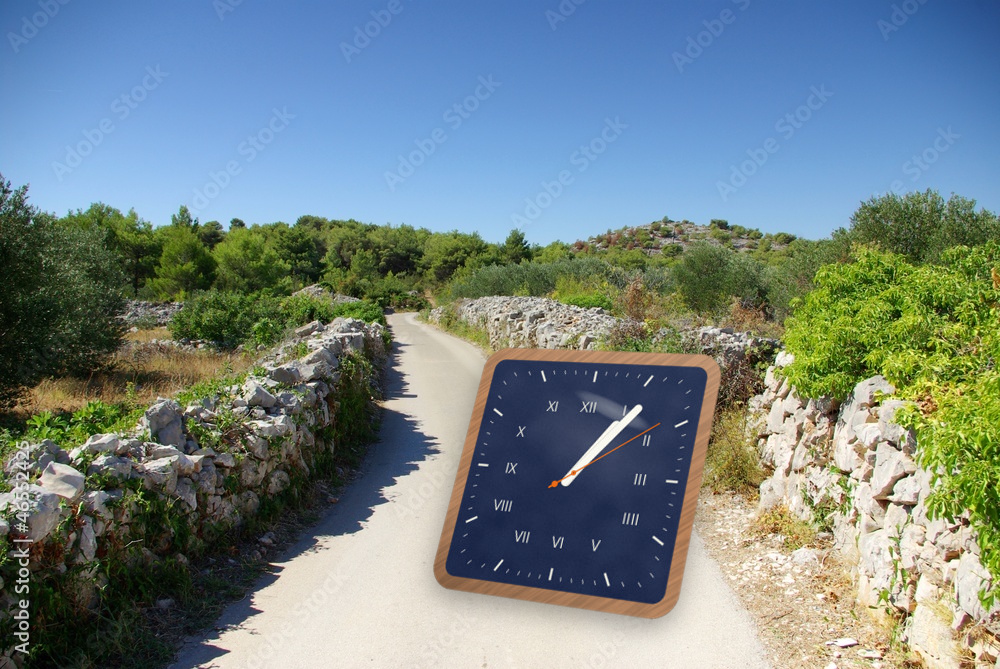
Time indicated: **1:06:09**
